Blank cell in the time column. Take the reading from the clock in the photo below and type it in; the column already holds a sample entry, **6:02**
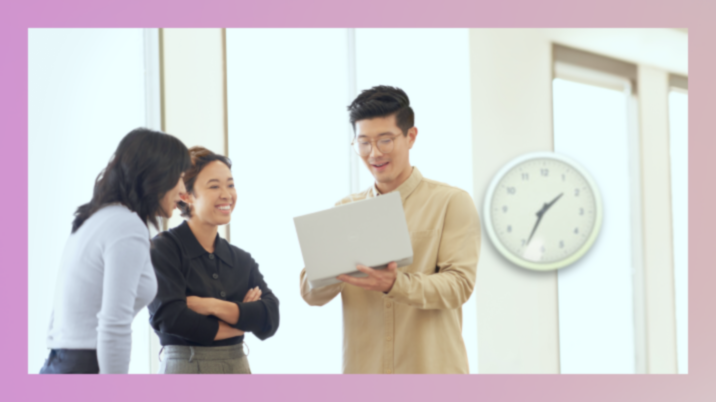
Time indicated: **1:34**
